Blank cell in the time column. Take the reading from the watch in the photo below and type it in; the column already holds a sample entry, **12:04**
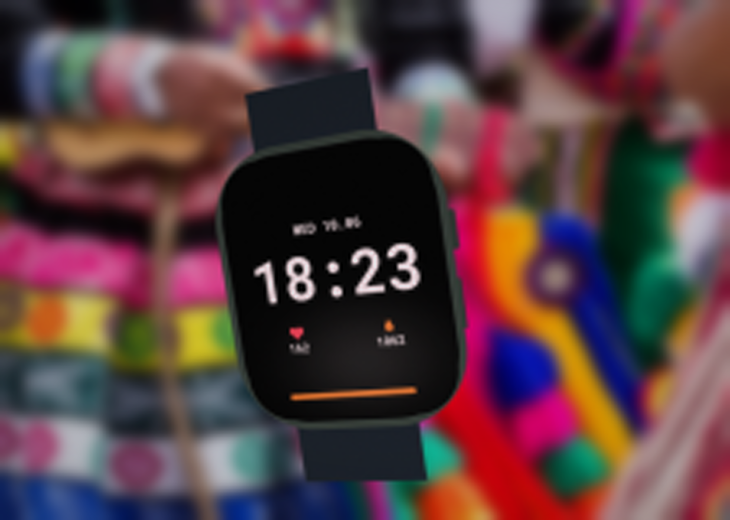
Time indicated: **18:23**
